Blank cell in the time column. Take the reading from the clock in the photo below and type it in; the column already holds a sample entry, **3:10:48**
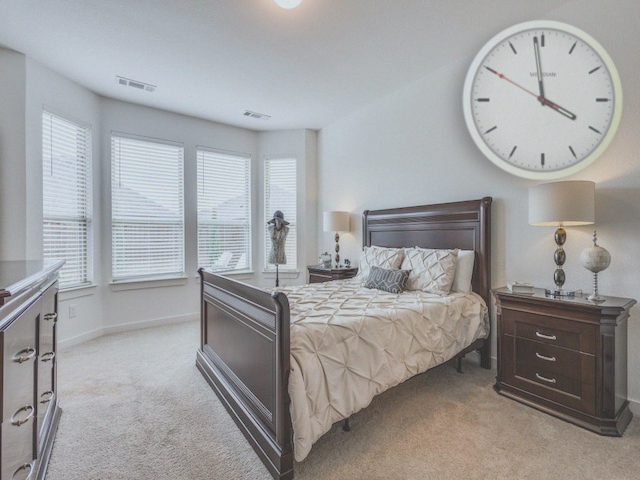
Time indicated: **3:58:50**
